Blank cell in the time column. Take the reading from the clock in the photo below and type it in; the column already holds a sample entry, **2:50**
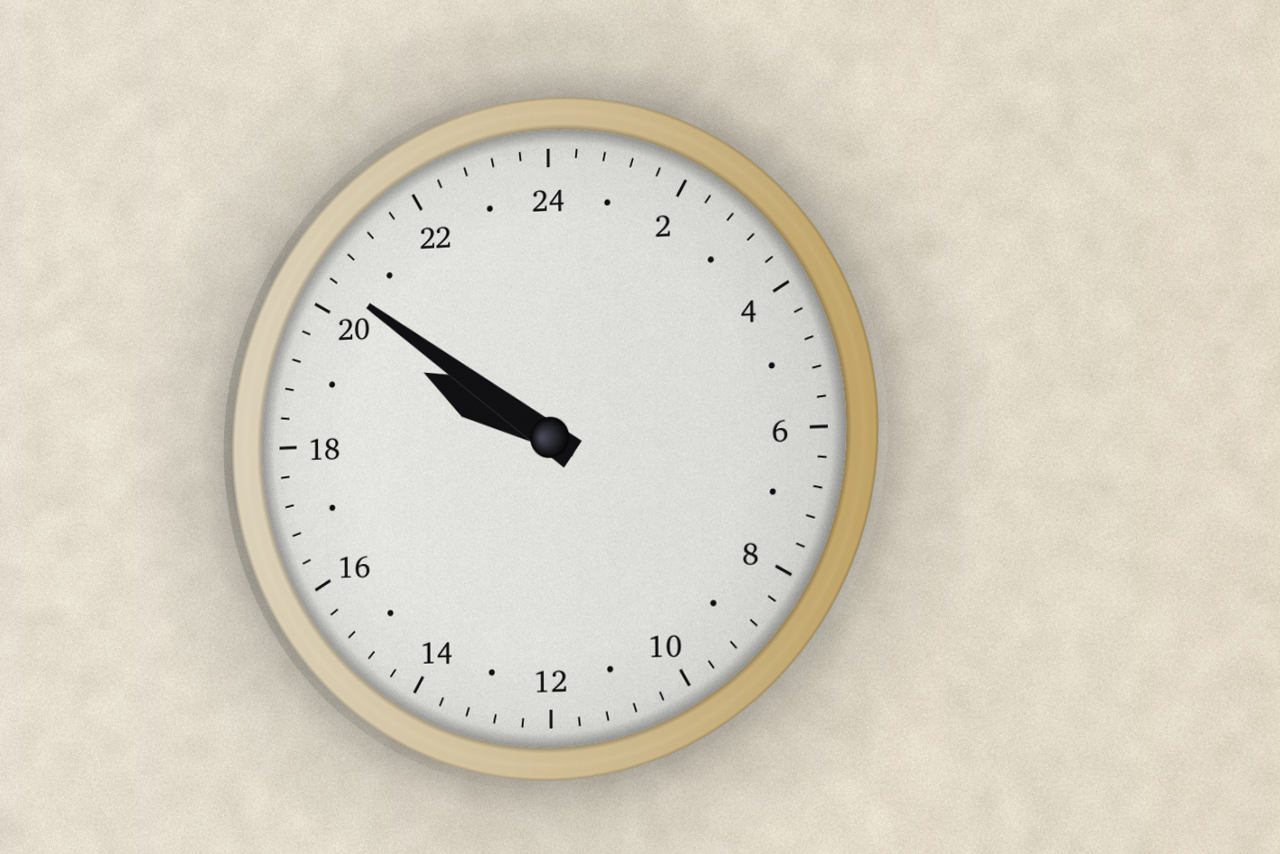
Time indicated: **19:51**
